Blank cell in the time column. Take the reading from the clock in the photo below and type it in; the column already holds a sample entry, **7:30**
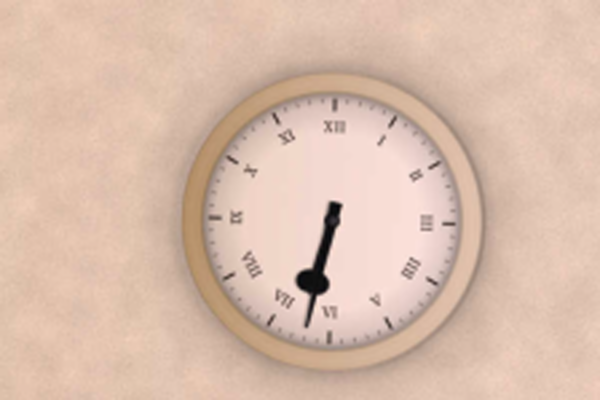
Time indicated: **6:32**
